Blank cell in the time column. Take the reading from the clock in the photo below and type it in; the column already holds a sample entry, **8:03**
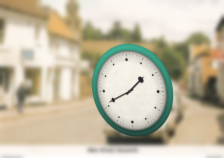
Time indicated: **1:41**
